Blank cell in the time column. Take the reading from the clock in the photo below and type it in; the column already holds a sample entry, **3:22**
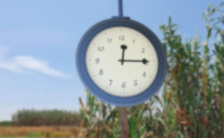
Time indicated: **12:15**
